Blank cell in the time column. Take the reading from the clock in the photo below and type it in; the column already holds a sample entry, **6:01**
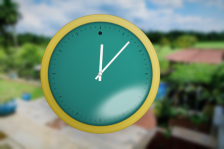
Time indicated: **12:07**
